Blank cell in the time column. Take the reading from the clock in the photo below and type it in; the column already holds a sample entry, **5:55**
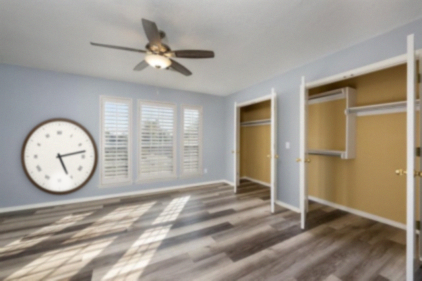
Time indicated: **5:13**
